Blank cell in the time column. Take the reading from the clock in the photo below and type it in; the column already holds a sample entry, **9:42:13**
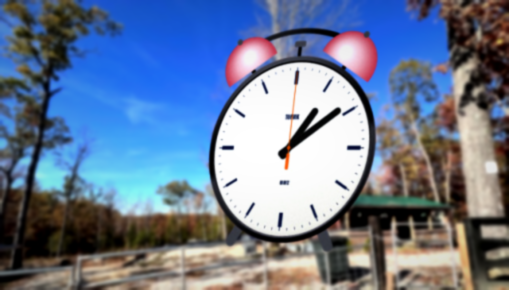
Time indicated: **1:09:00**
